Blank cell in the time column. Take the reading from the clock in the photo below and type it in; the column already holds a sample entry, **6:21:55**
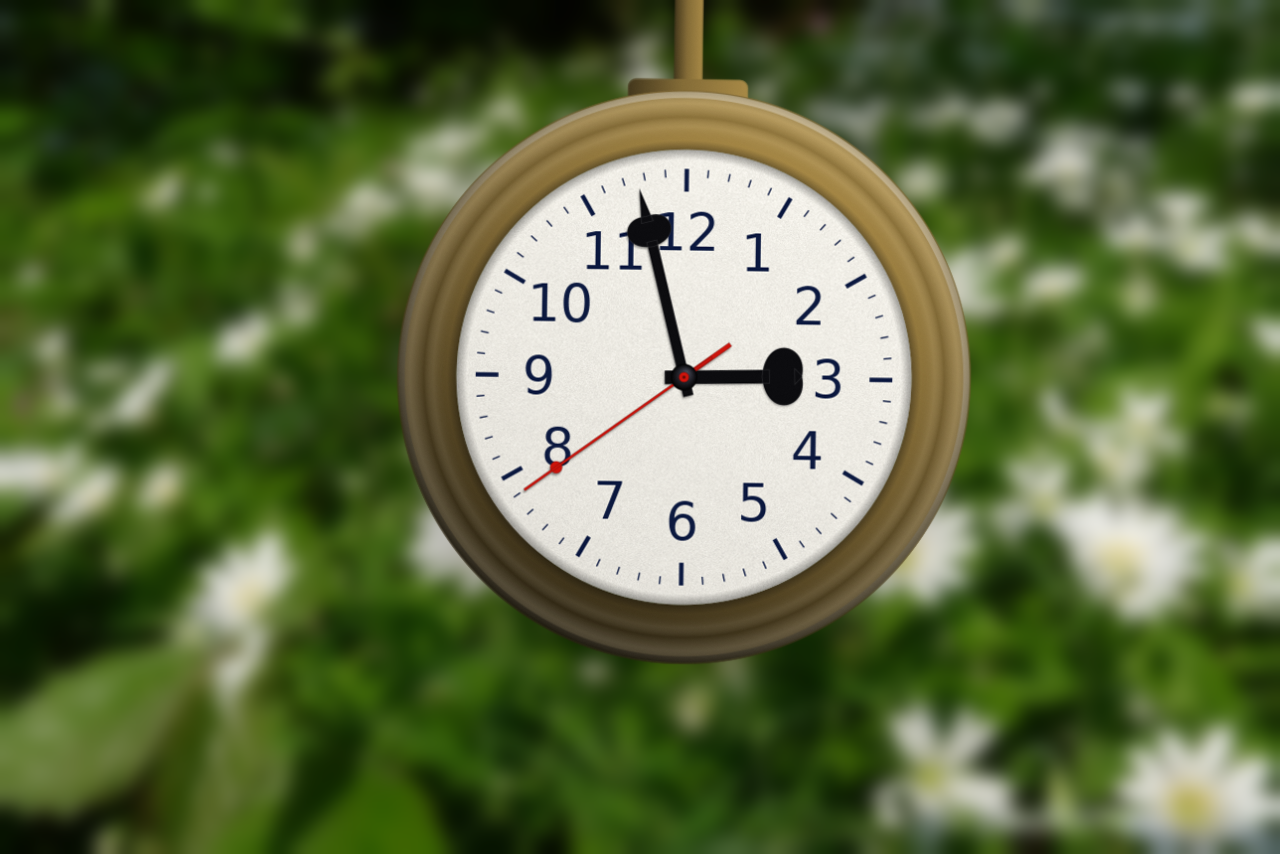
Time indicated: **2:57:39**
